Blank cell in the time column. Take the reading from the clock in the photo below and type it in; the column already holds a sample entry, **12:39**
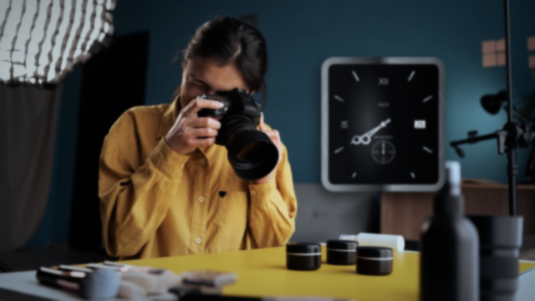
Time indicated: **7:40**
